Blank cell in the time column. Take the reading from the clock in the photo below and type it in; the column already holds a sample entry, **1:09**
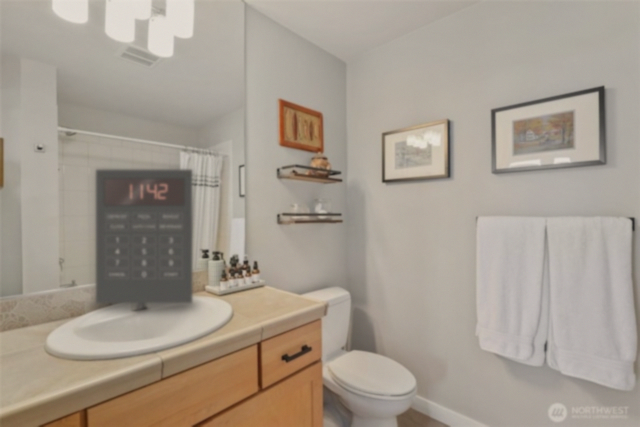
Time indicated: **11:42**
